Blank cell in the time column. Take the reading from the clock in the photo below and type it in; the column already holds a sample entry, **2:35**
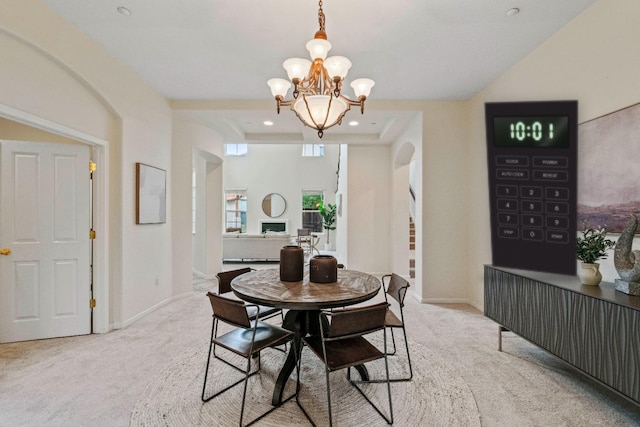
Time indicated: **10:01**
